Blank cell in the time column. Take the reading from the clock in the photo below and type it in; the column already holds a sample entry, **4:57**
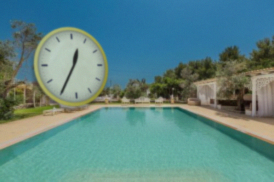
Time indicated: **12:35**
